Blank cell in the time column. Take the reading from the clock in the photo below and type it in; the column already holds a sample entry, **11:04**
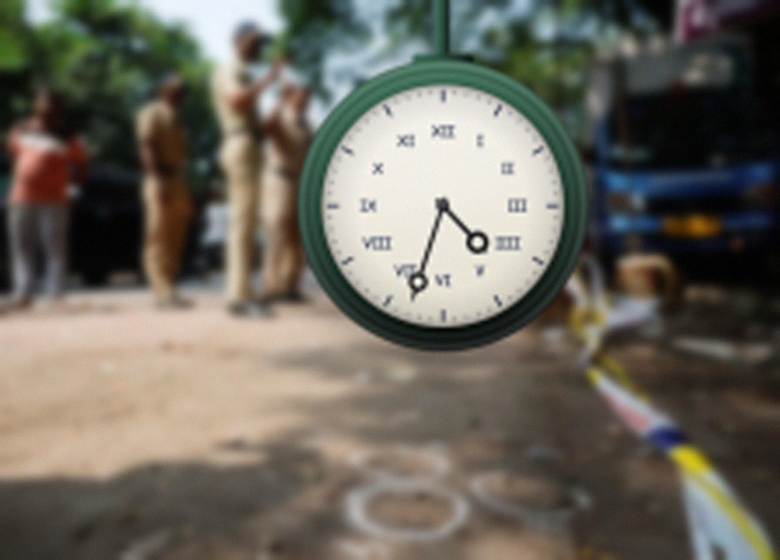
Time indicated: **4:33**
